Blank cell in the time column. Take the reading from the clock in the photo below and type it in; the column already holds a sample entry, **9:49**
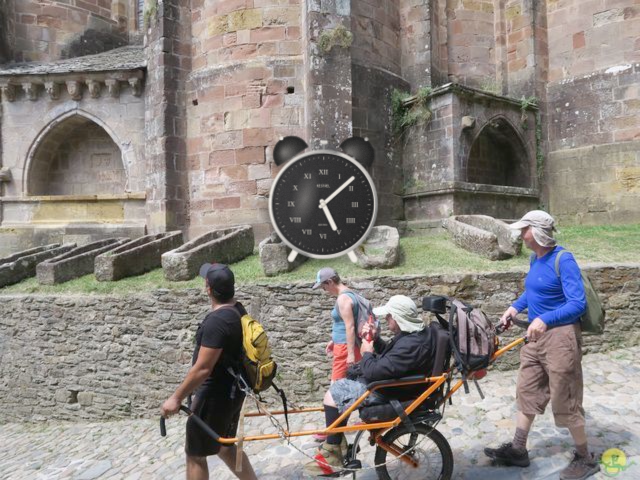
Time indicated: **5:08**
